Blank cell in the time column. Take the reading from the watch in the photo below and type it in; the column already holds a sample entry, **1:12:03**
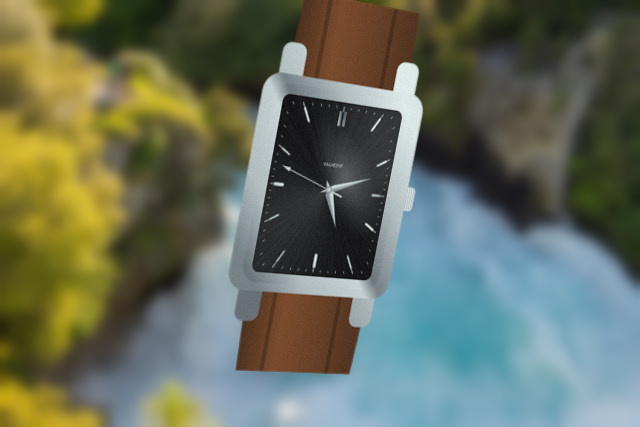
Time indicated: **5:11:48**
